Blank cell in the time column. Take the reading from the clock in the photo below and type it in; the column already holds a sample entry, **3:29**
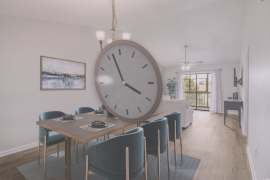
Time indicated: **3:57**
